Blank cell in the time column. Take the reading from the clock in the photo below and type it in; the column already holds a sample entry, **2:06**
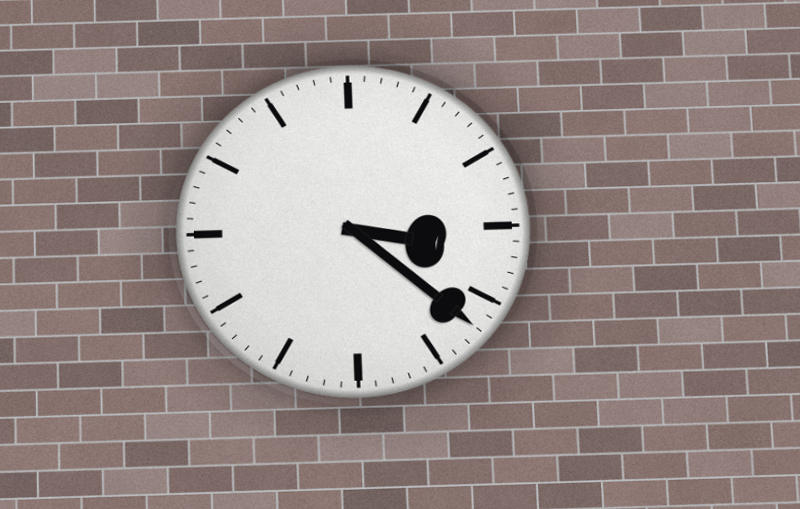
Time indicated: **3:22**
